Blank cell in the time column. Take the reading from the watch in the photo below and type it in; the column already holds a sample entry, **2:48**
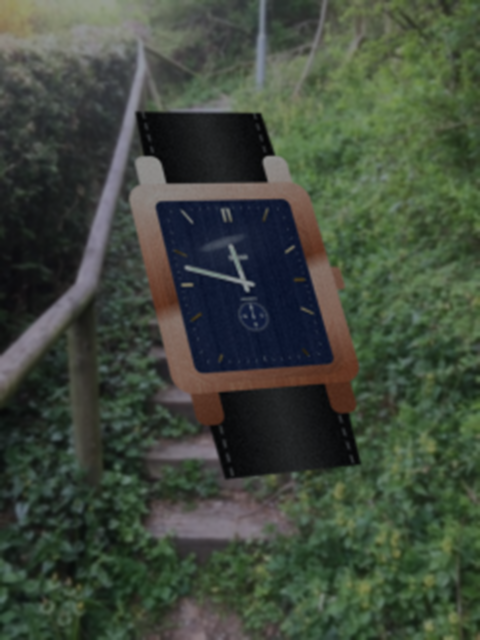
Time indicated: **11:48**
